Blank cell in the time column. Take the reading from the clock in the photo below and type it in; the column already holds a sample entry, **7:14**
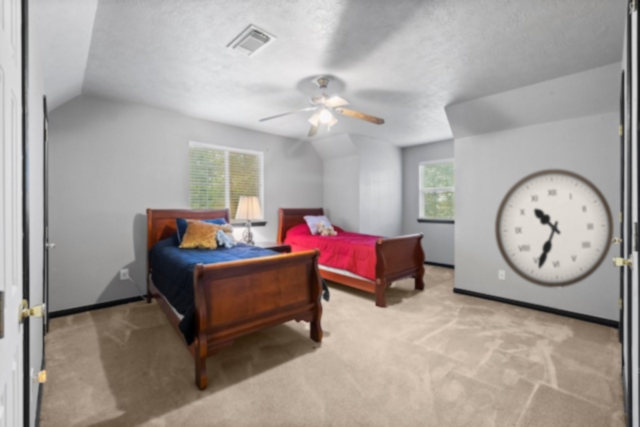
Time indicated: **10:34**
